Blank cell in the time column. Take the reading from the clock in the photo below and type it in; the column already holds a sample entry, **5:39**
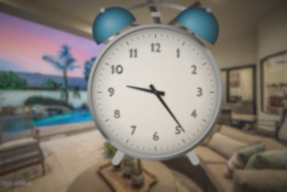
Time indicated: **9:24**
